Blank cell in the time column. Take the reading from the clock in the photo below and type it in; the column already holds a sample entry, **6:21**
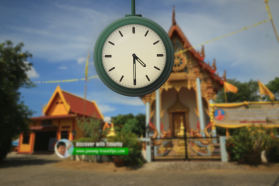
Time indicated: **4:30**
